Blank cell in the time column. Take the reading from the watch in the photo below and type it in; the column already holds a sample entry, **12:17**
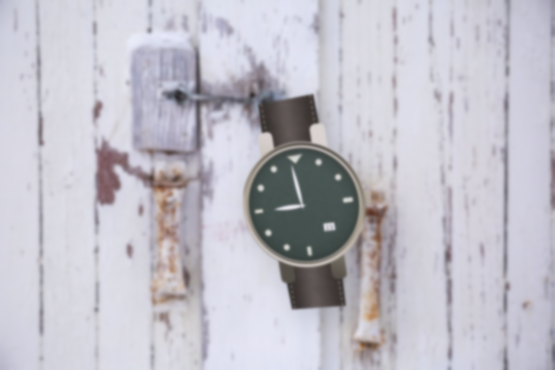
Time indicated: **8:59**
